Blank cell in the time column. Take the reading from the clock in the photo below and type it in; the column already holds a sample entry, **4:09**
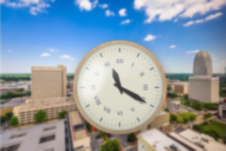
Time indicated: **11:20**
